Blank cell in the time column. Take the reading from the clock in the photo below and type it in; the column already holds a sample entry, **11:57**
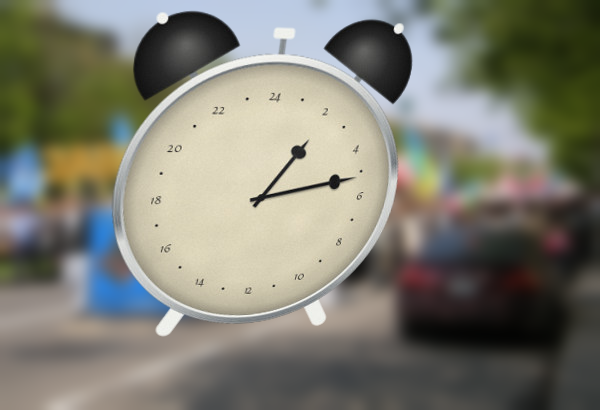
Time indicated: **2:13**
